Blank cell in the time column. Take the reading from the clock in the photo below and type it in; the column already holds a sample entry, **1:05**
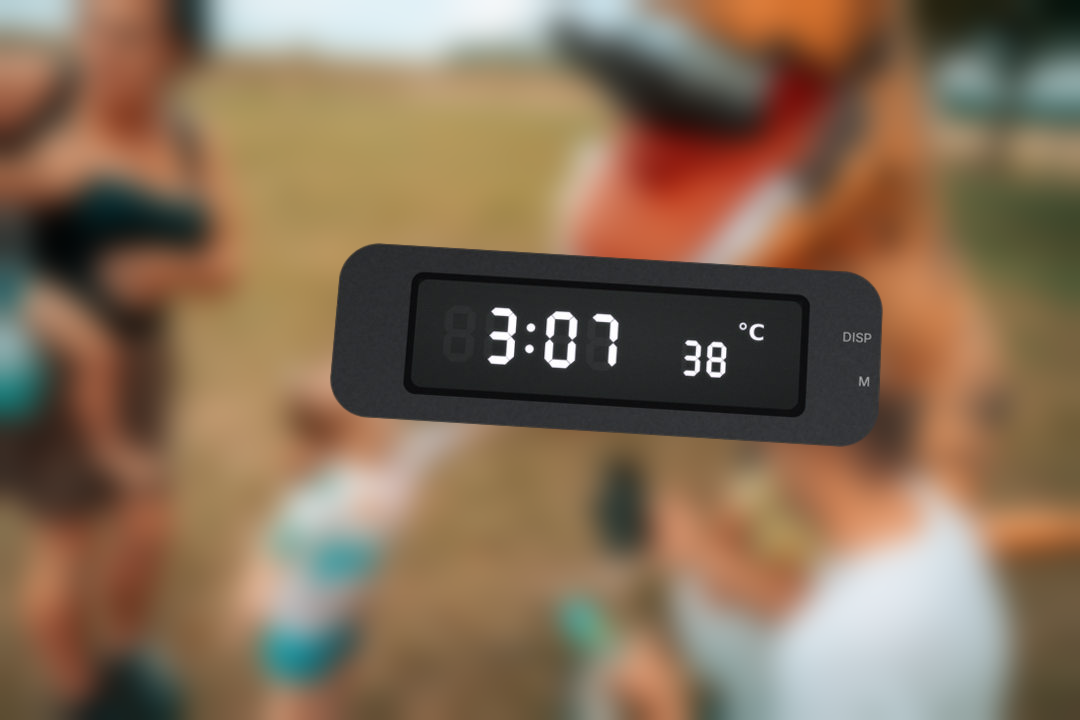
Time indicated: **3:07**
